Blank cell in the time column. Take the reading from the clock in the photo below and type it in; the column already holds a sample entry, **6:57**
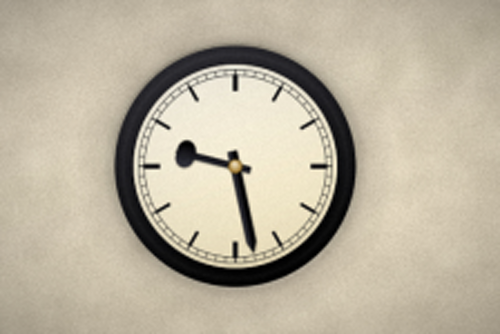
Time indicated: **9:28**
